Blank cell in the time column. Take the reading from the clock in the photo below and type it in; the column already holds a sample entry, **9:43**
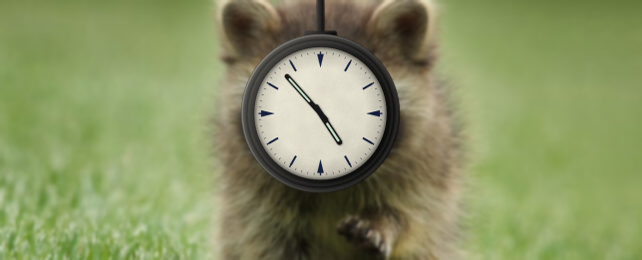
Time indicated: **4:53**
